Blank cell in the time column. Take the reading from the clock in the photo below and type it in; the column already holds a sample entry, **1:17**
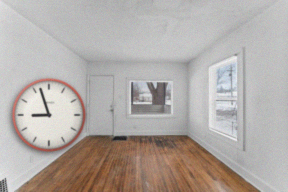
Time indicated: **8:57**
